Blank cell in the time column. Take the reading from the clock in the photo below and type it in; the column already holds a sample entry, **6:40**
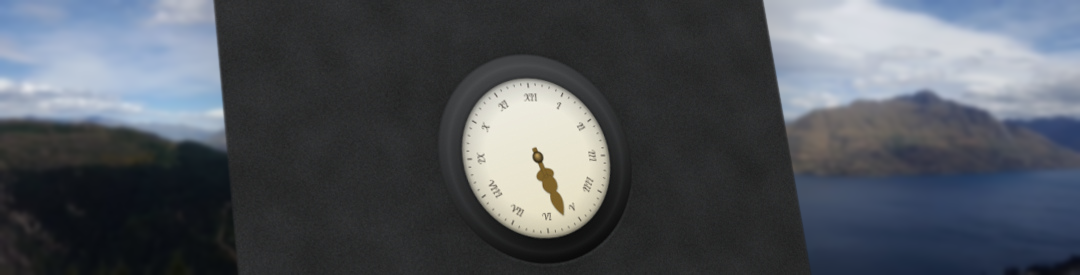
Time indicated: **5:27**
